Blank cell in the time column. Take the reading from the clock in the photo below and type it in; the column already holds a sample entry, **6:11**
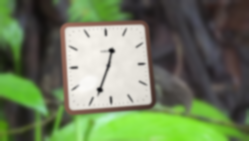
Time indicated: **12:34**
